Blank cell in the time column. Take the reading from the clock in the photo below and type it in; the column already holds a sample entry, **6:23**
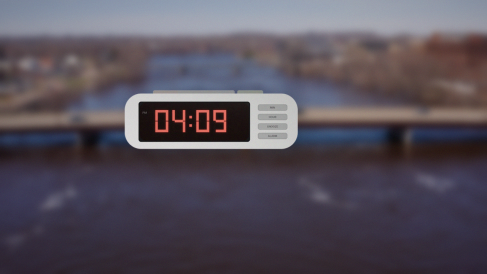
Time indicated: **4:09**
